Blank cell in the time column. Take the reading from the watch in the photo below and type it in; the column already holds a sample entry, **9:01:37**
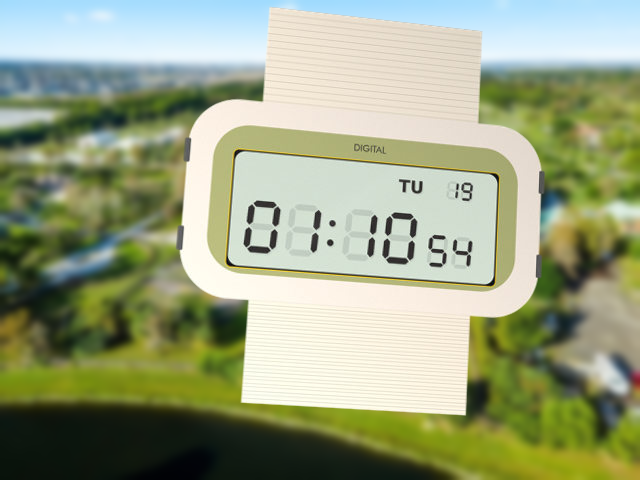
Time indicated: **1:10:54**
